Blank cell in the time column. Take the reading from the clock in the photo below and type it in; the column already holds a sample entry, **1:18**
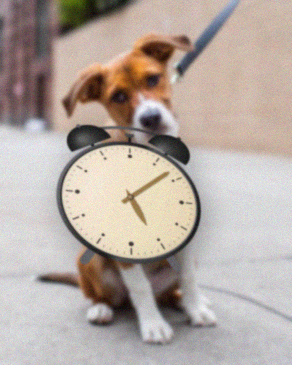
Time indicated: **5:08**
